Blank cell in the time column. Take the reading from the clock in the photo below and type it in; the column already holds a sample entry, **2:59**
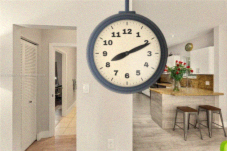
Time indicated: **8:11**
